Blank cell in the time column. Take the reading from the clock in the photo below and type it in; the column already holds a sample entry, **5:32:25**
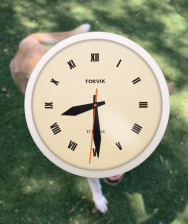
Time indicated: **8:29:31**
